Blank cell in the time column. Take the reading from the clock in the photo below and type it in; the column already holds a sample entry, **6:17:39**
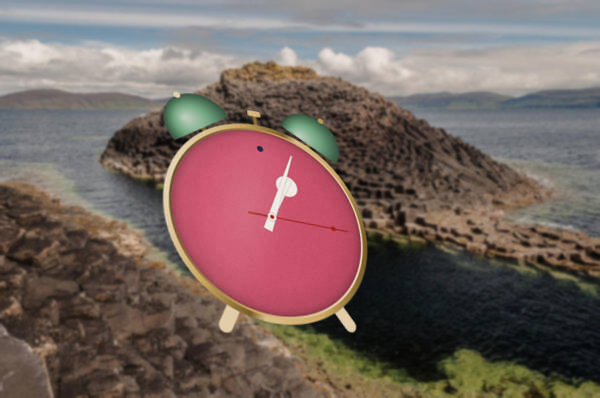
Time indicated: **1:04:16**
